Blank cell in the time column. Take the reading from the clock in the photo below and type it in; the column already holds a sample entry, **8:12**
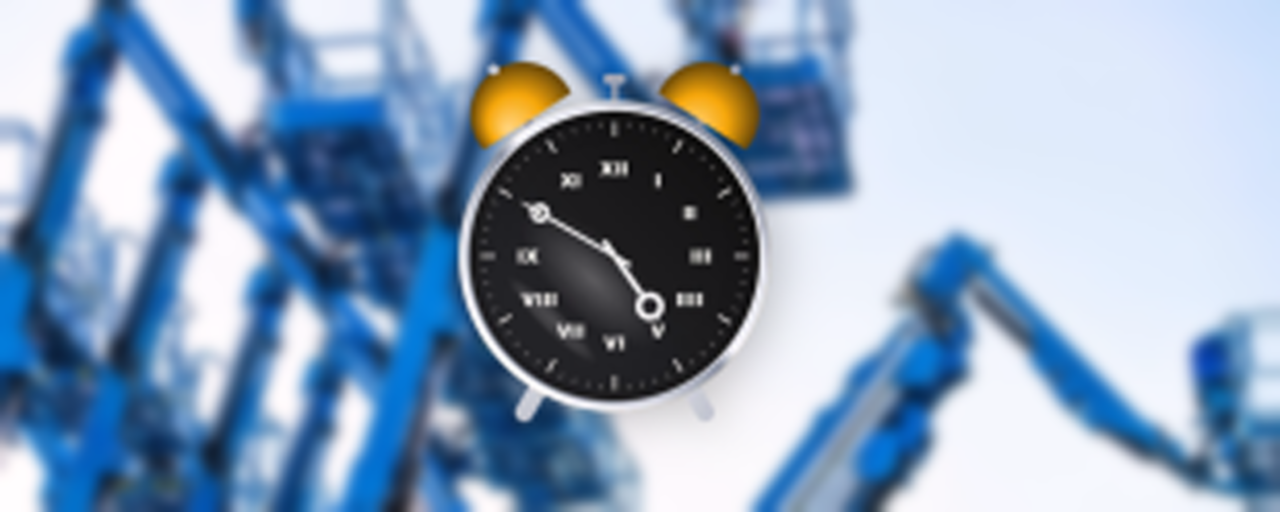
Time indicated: **4:50**
